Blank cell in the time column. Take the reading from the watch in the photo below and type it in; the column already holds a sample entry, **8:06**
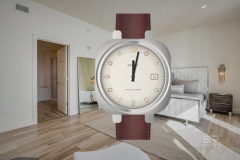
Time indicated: **12:02**
